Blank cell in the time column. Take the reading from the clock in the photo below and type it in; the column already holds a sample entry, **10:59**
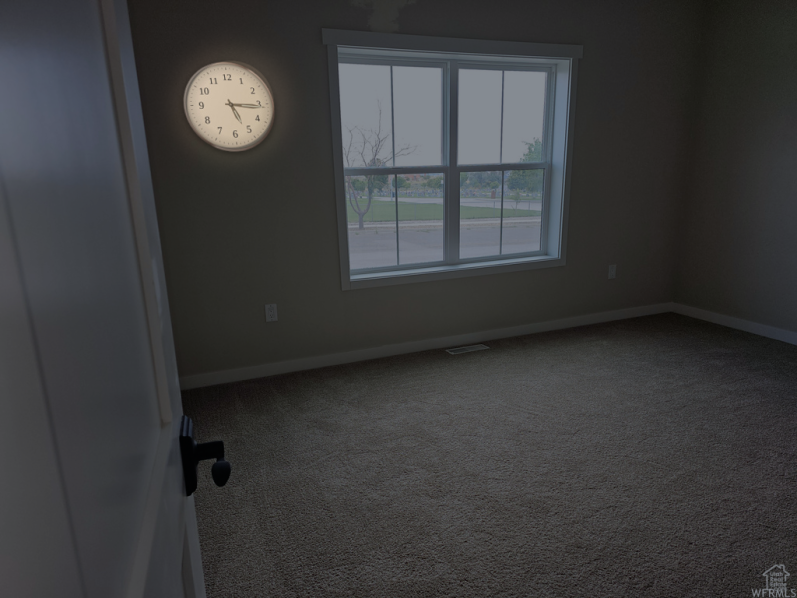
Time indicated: **5:16**
